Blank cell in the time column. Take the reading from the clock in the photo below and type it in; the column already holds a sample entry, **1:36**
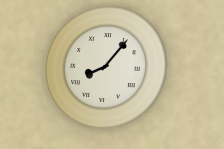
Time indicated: **8:06**
